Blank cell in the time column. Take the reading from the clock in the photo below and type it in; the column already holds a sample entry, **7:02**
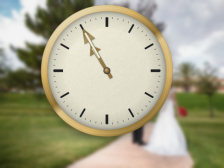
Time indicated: **10:55**
